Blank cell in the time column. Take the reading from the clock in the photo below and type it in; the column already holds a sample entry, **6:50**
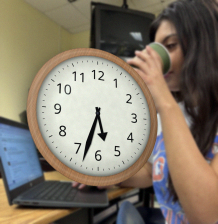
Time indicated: **5:33**
